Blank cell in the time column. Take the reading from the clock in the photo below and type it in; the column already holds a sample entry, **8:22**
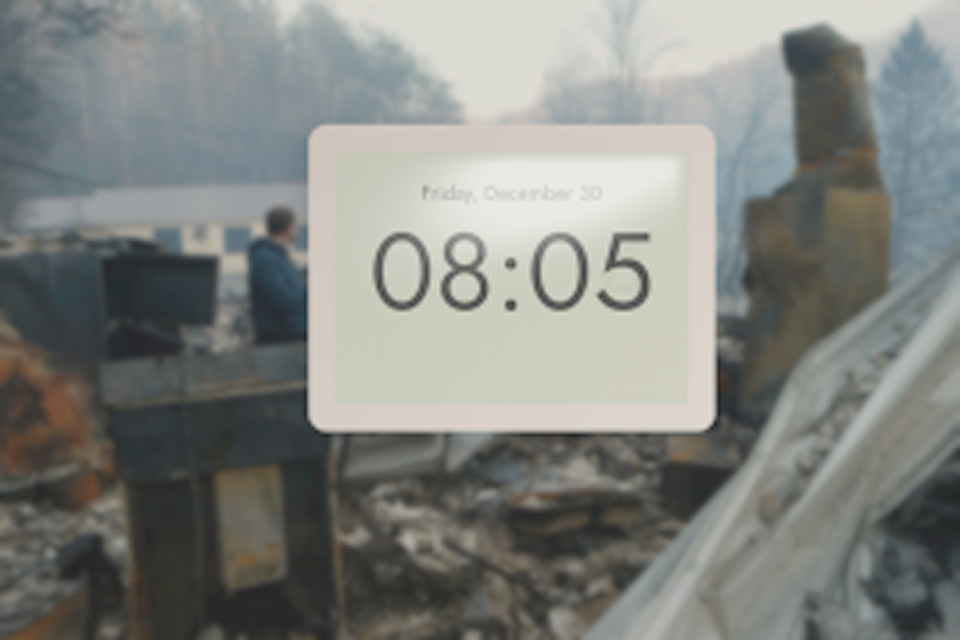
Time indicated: **8:05**
